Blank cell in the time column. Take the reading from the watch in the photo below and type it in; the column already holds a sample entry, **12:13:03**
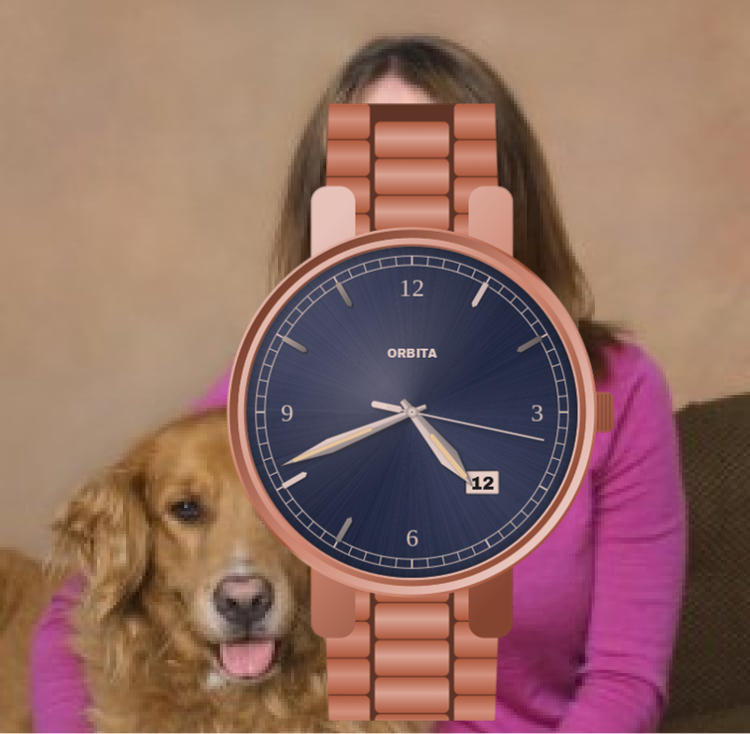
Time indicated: **4:41:17**
